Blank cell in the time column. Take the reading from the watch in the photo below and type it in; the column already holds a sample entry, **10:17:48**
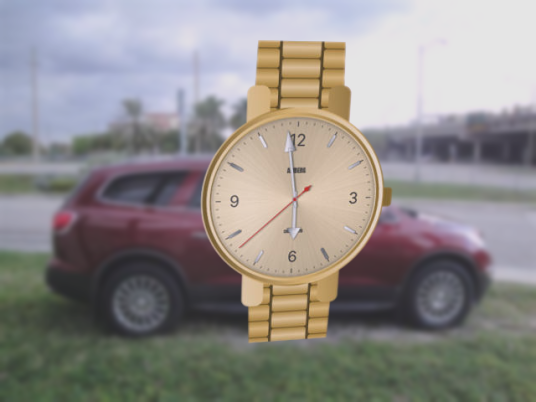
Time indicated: **5:58:38**
